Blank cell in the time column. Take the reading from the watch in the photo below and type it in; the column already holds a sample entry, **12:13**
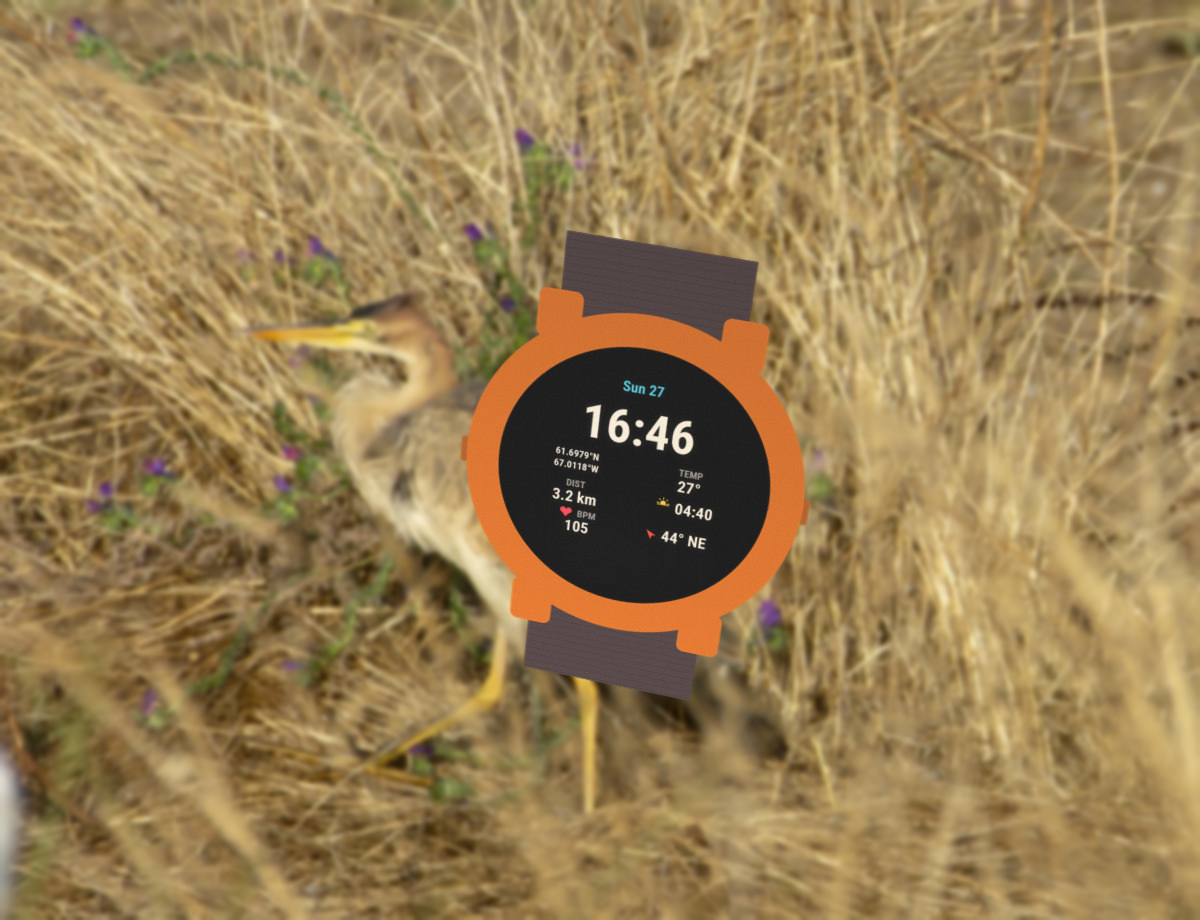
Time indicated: **16:46**
